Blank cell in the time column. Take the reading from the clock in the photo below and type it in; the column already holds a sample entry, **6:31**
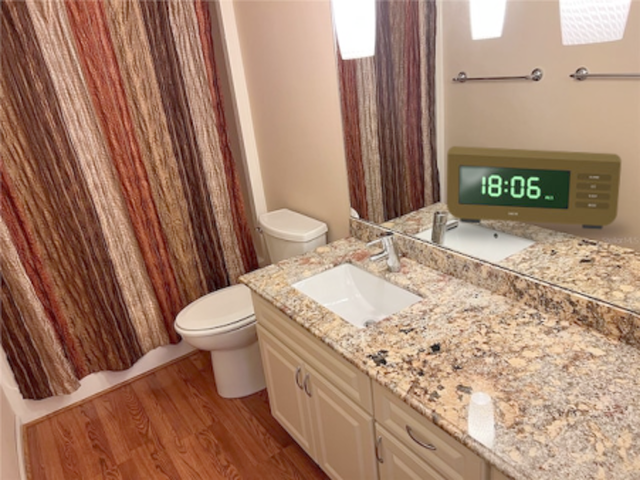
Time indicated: **18:06**
